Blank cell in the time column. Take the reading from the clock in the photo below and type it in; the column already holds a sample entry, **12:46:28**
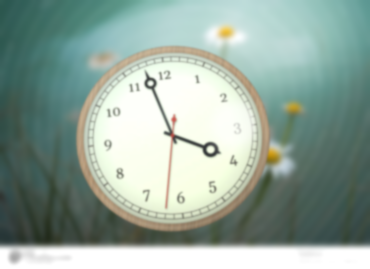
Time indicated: **3:57:32**
